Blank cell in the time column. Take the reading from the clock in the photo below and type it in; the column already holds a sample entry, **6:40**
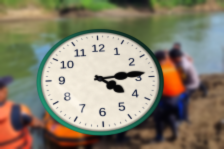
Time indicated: **4:14**
